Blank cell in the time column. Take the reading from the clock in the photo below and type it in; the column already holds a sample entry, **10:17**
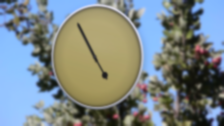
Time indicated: **4:55**
